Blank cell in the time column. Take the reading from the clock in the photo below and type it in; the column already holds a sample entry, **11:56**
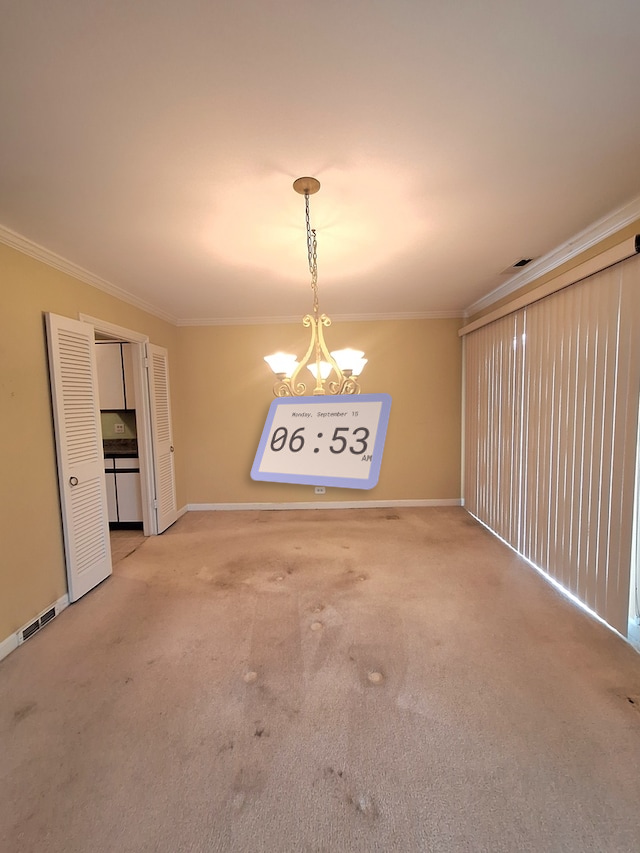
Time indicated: **6:53**
